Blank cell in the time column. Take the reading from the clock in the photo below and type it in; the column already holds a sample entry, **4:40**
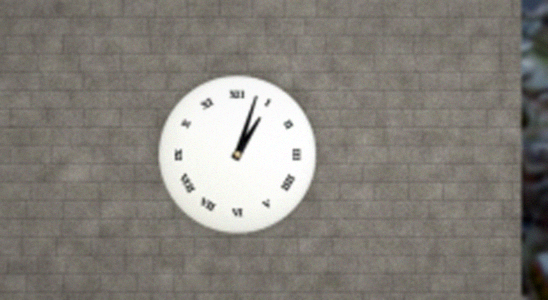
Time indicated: **1:03**
